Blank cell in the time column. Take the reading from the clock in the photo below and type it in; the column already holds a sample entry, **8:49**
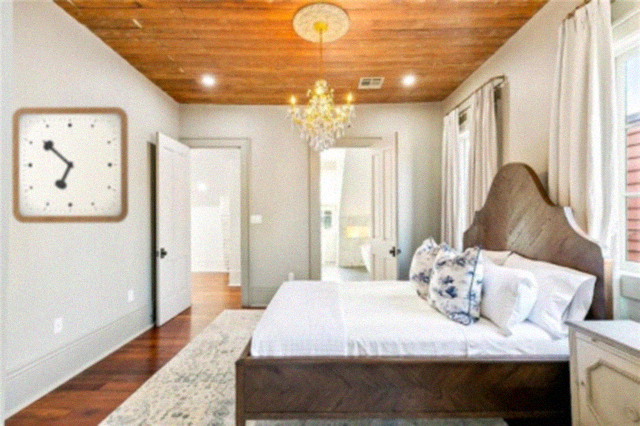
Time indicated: **6:52**
